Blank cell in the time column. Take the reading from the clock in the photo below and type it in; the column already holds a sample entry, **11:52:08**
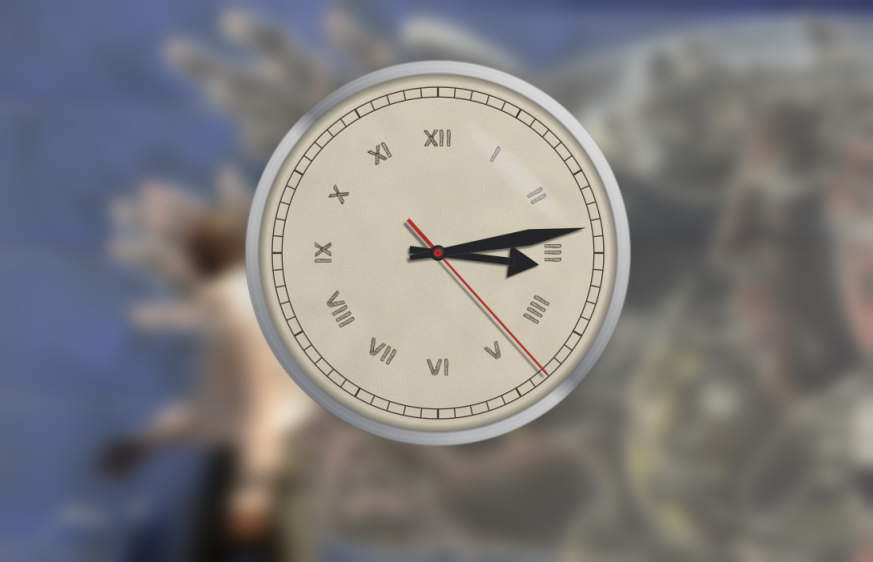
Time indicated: **3:13:23**
